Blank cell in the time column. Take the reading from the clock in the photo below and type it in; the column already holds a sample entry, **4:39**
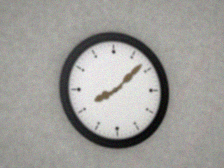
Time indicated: **8:08**
